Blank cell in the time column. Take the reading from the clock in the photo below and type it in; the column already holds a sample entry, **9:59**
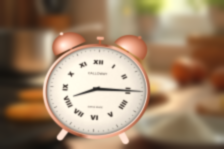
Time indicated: **8:15**
